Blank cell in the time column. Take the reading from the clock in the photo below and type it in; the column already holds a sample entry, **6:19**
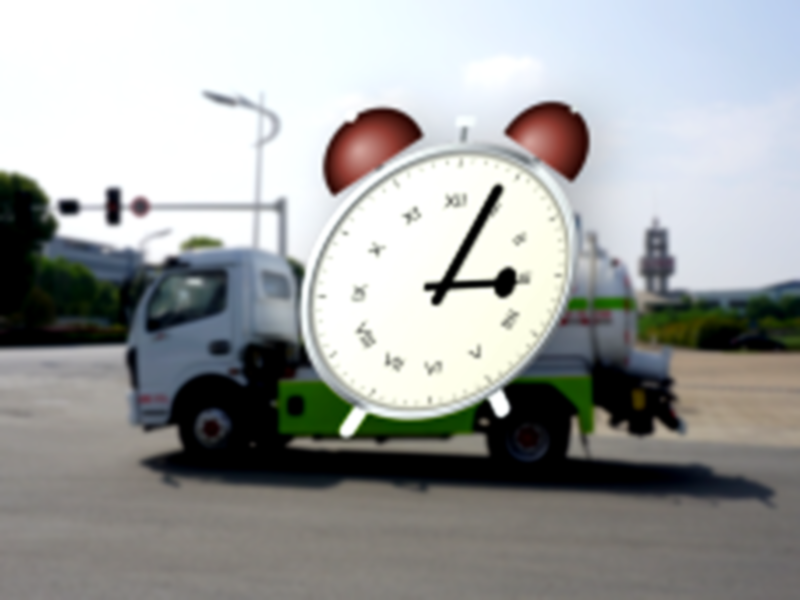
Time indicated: **3:04**
